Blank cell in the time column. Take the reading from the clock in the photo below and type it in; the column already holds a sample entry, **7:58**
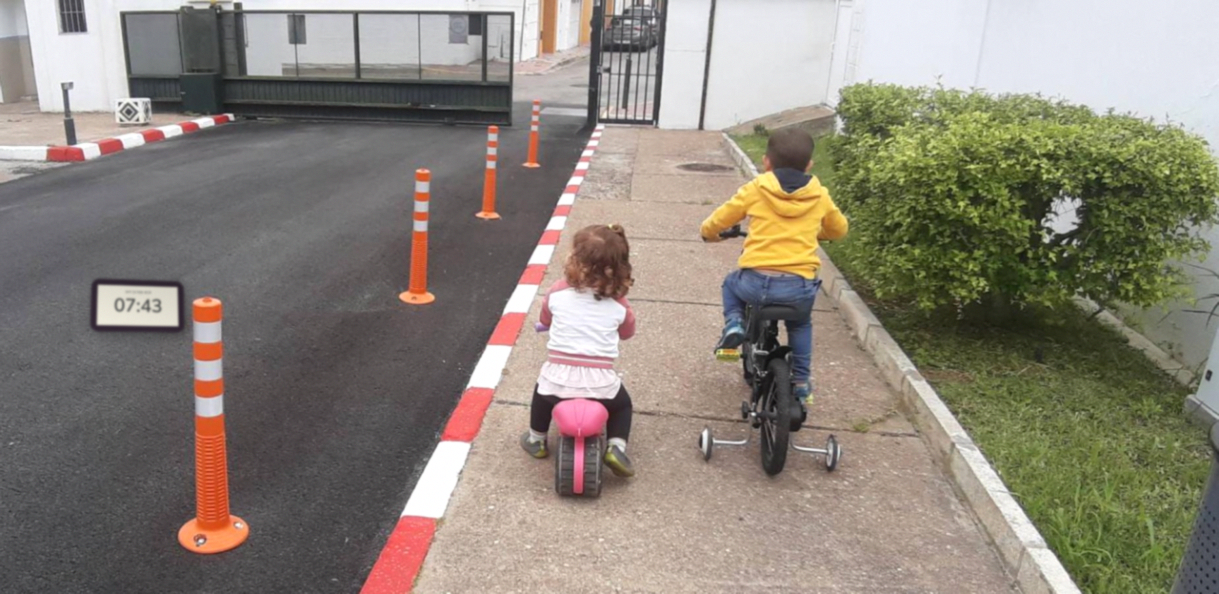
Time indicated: **7:43**
